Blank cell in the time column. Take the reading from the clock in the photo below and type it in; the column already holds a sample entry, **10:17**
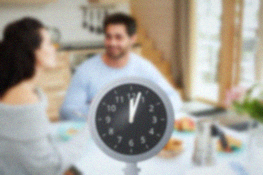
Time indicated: **12:03**
